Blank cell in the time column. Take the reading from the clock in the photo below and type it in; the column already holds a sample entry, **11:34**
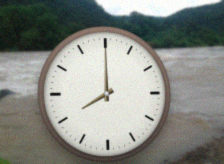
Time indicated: **8:00**
